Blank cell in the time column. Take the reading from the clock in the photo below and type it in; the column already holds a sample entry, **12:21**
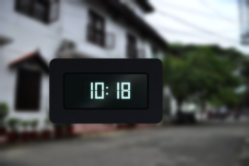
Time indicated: **10:18**
